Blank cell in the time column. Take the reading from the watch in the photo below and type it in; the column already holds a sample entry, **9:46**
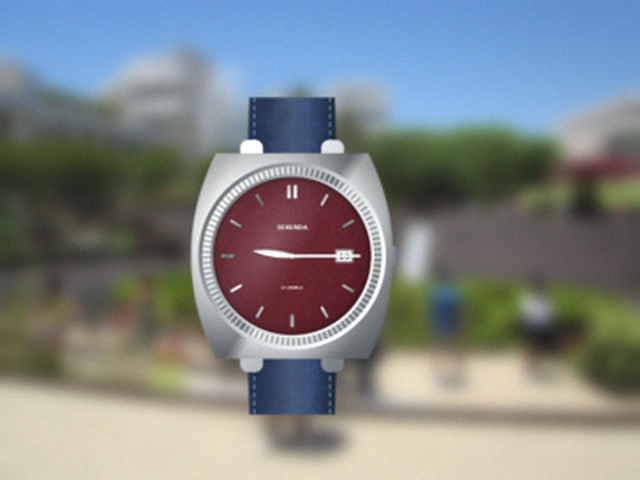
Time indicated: **9:15**
